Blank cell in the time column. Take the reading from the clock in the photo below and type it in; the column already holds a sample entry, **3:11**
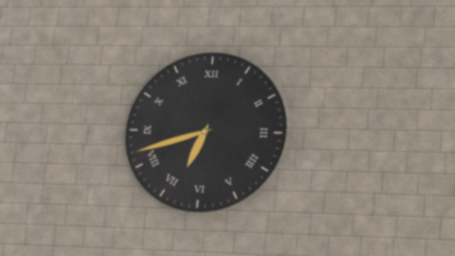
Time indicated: **6:42**
